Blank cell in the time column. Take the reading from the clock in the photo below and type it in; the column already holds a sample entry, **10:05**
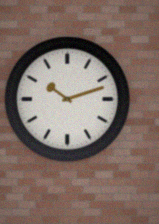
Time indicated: **10:12**
